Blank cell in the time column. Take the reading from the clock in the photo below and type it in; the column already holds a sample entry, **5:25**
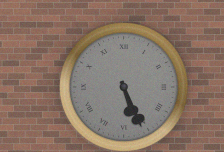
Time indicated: **5:26**
